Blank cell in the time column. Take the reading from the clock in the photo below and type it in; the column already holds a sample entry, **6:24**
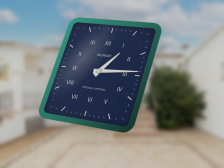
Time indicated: **1:14**
